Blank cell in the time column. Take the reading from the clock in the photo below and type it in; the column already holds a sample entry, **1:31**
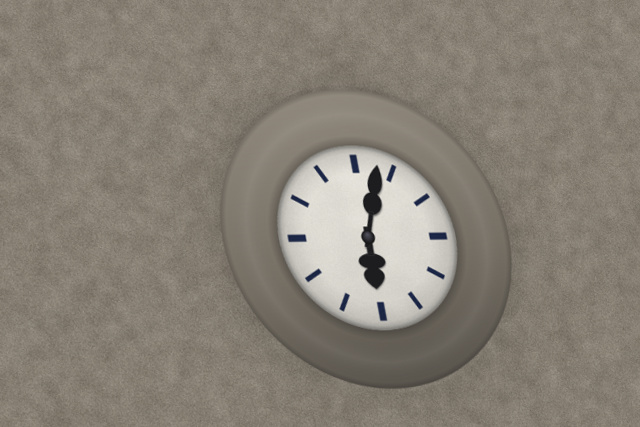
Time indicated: **6:03**
